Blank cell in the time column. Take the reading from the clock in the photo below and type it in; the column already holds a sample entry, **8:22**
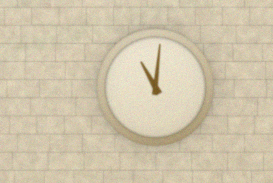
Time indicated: **11:01**
